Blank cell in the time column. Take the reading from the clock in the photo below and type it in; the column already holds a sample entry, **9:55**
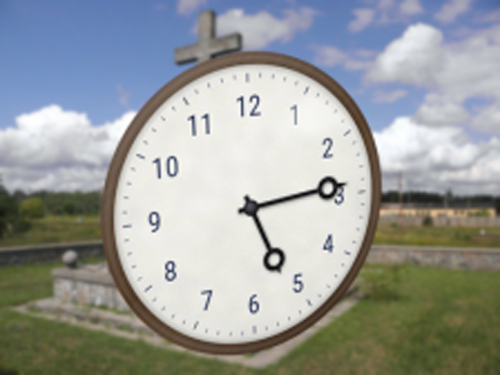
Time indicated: **5:14**
